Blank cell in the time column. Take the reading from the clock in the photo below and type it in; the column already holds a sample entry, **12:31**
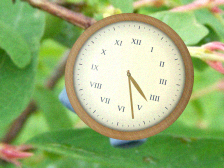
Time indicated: **4:27**
